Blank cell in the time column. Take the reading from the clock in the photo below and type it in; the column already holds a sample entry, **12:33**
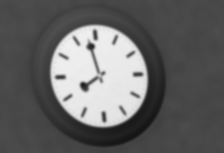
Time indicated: **7:58**
